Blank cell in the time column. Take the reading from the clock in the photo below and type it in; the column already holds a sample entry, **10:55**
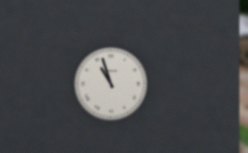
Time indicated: **10:57**
